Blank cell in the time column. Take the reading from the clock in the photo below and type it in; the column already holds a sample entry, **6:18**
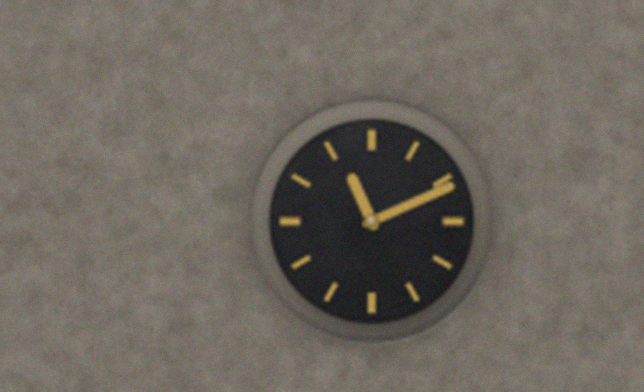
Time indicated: **11:11**
